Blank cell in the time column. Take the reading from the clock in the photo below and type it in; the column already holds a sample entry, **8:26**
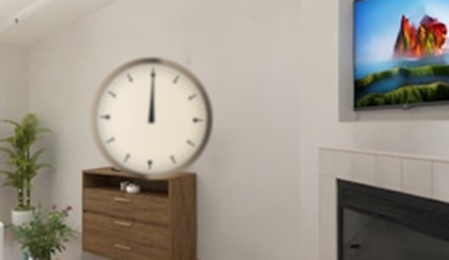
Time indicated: **12:00**
